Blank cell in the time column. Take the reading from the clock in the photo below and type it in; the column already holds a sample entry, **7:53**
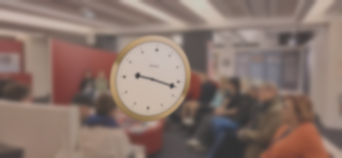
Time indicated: **9:17**
